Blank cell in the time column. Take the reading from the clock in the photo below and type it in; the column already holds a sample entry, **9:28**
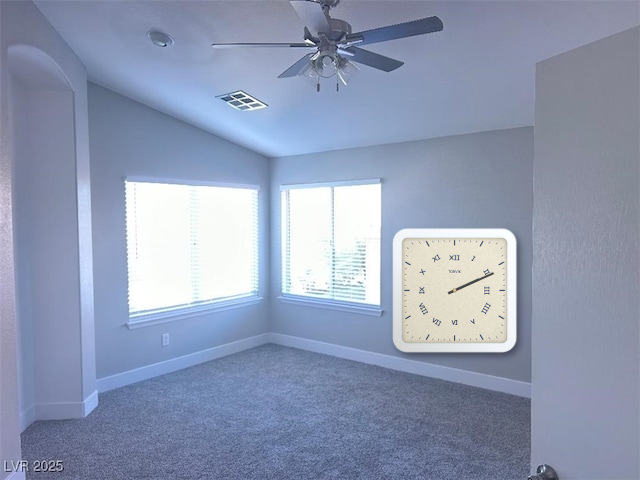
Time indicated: **2:11**
